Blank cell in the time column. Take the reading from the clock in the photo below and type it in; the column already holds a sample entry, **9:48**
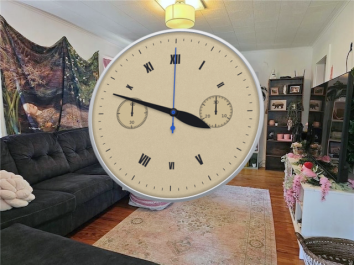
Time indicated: **3:48**
